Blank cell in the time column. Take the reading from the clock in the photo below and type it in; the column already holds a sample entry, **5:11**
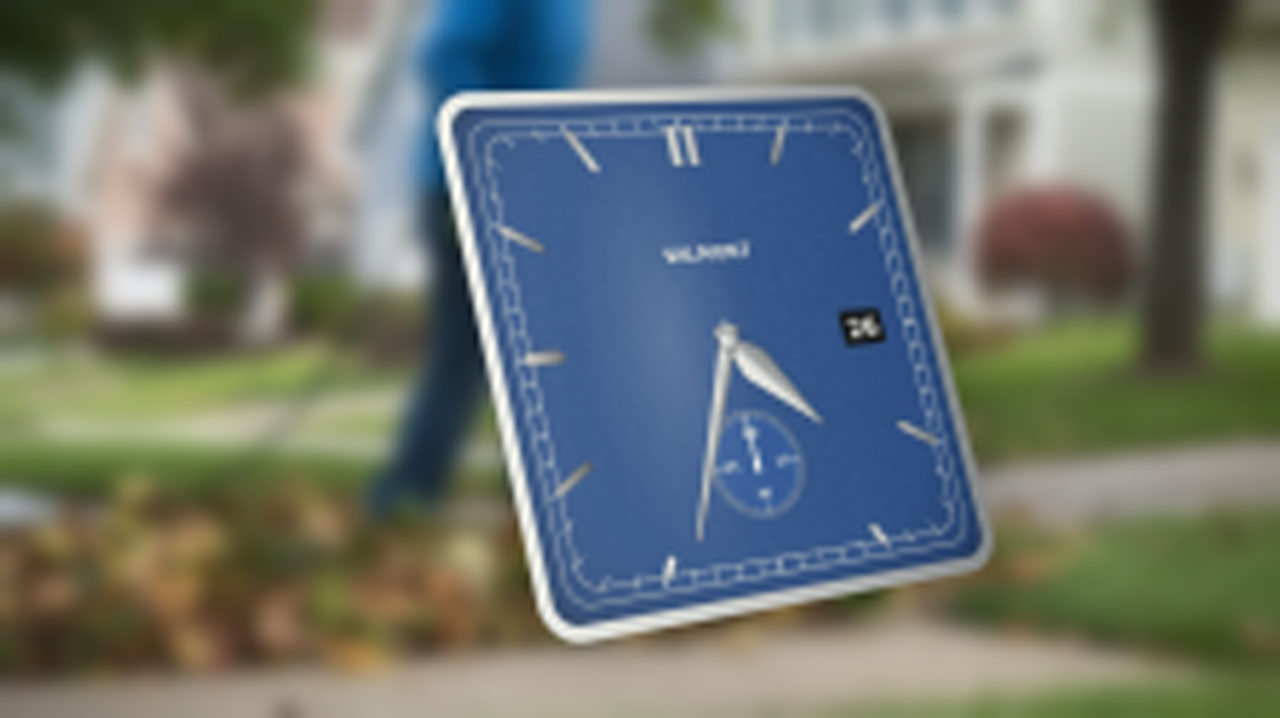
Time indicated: **4:34**
